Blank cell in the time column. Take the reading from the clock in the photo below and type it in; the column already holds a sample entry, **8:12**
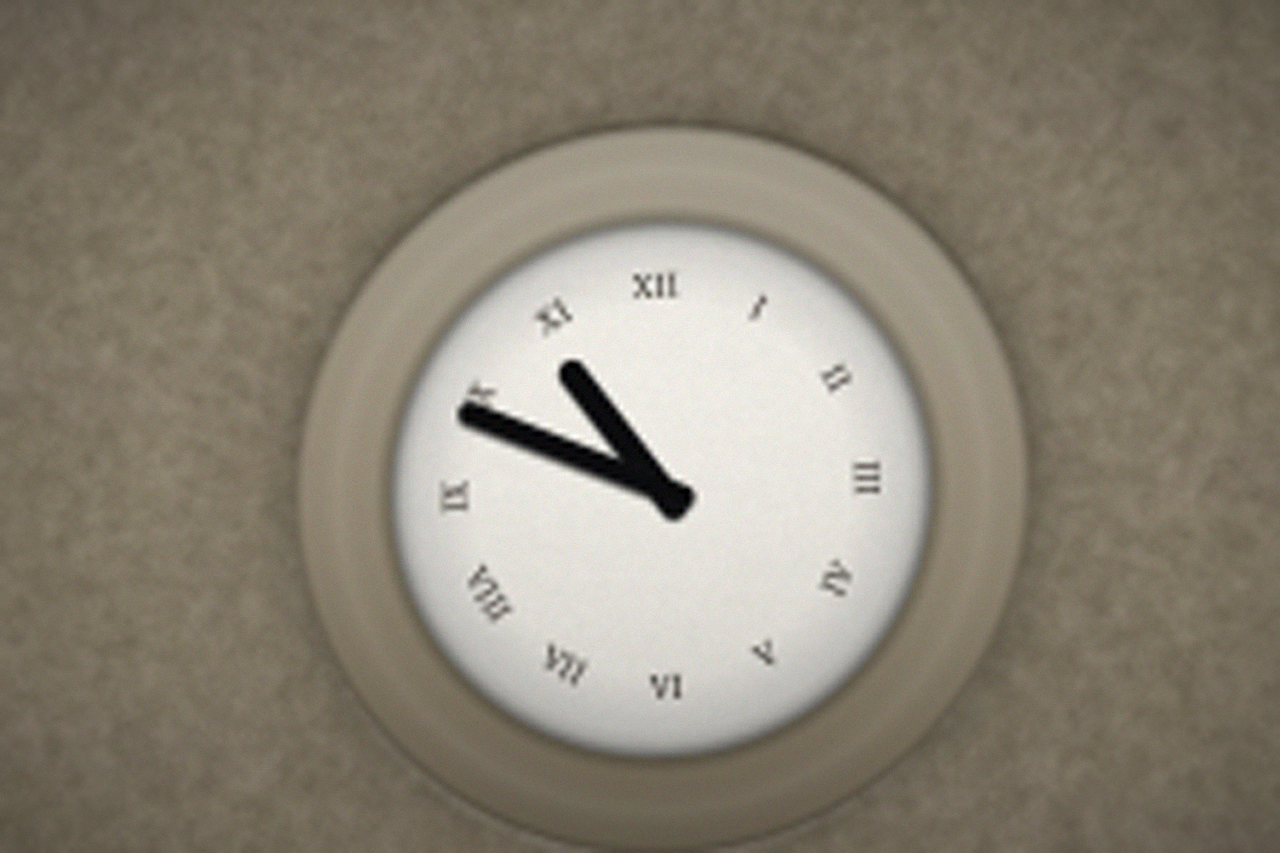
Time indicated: **10:49**
